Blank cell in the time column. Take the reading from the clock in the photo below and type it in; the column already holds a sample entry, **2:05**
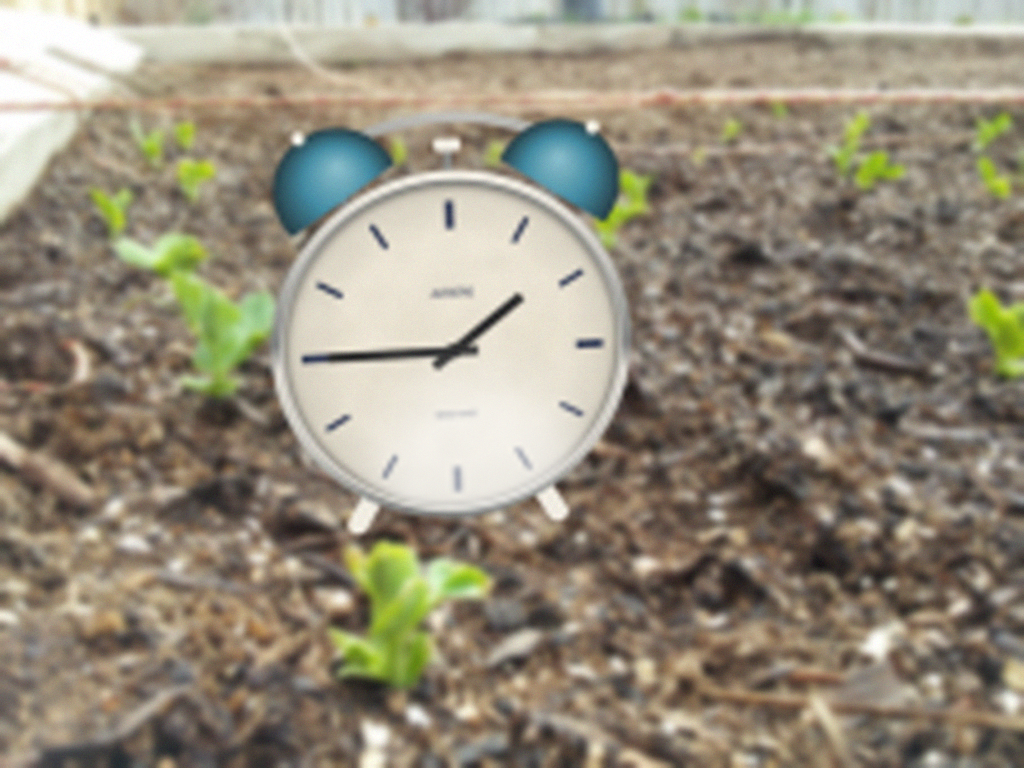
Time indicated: **1:45**
